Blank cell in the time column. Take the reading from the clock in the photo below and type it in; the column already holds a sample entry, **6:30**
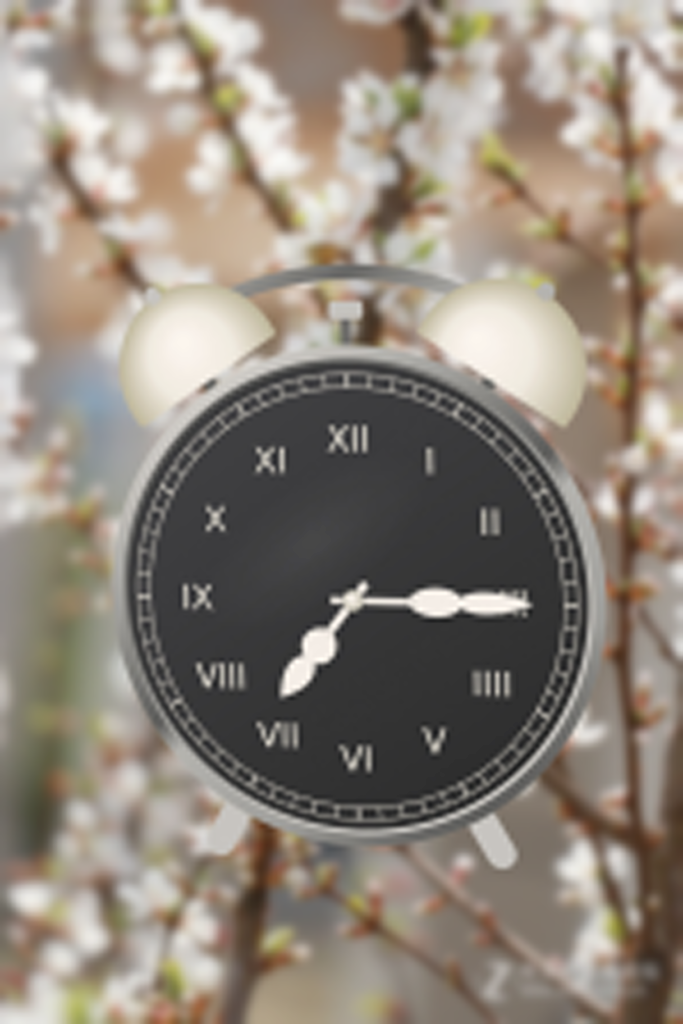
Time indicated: **7:15**
